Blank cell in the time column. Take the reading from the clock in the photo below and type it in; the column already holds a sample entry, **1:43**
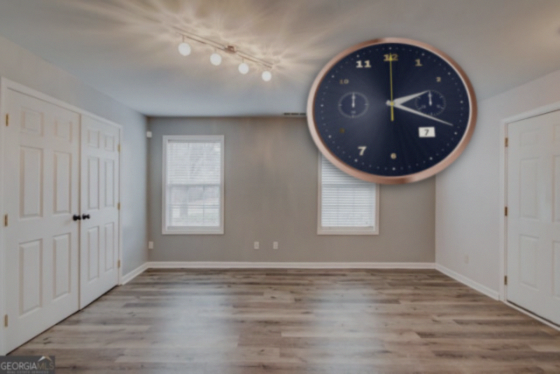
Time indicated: **2:19**
